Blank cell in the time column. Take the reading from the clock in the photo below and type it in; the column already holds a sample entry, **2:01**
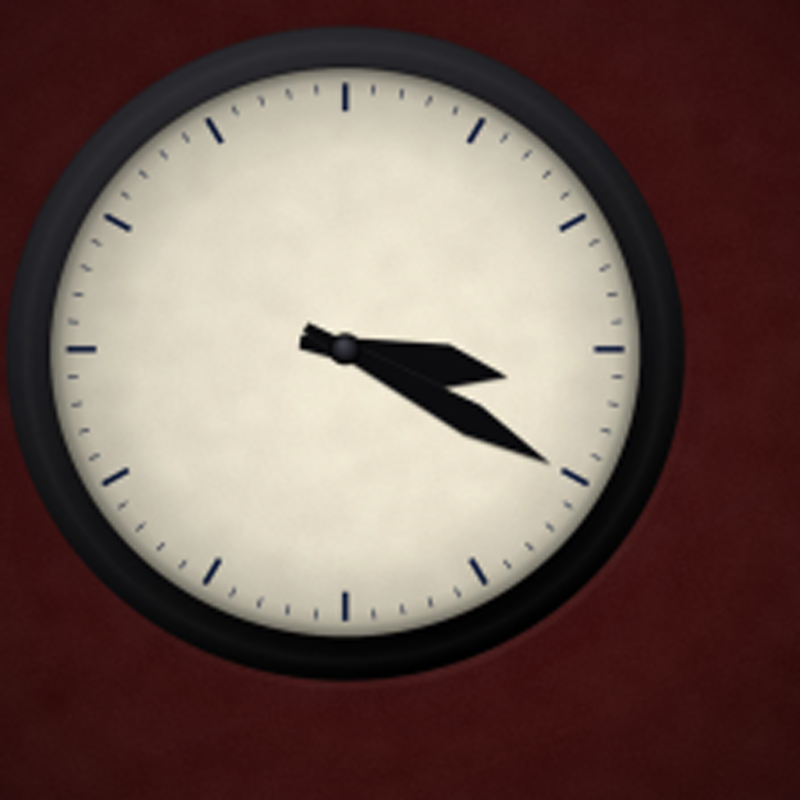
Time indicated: **3:20**
